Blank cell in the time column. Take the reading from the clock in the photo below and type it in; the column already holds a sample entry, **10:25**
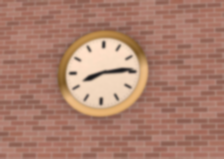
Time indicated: **8:14**
